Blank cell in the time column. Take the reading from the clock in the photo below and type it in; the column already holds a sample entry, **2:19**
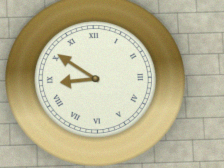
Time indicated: **8:51**
